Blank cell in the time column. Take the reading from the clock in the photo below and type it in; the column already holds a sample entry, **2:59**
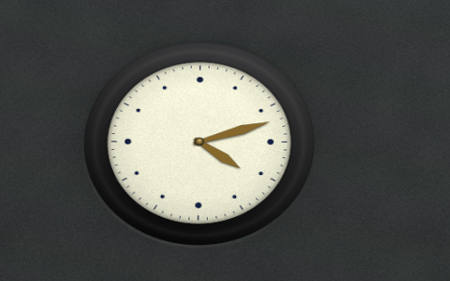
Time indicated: **4:12**
